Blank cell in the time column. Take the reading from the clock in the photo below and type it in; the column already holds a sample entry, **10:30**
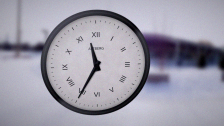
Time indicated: **11:35**
